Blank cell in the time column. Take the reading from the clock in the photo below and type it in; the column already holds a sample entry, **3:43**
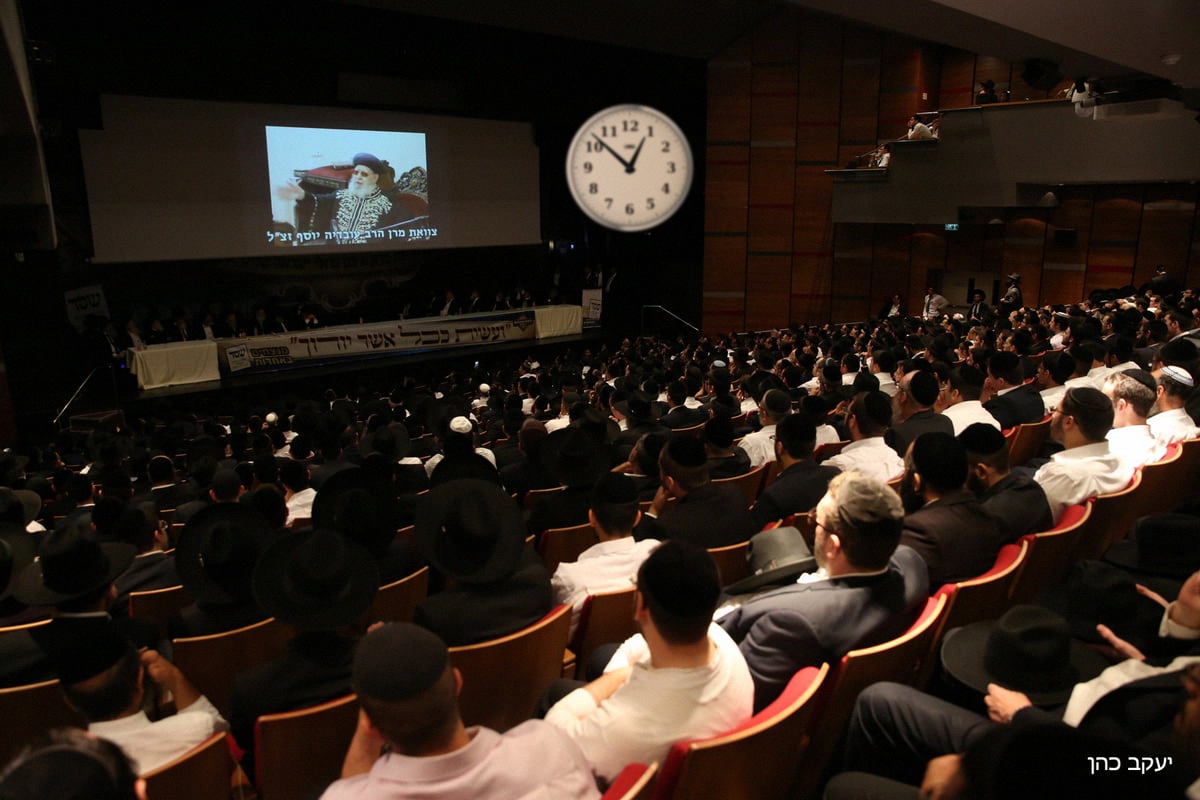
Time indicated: **12:52**
